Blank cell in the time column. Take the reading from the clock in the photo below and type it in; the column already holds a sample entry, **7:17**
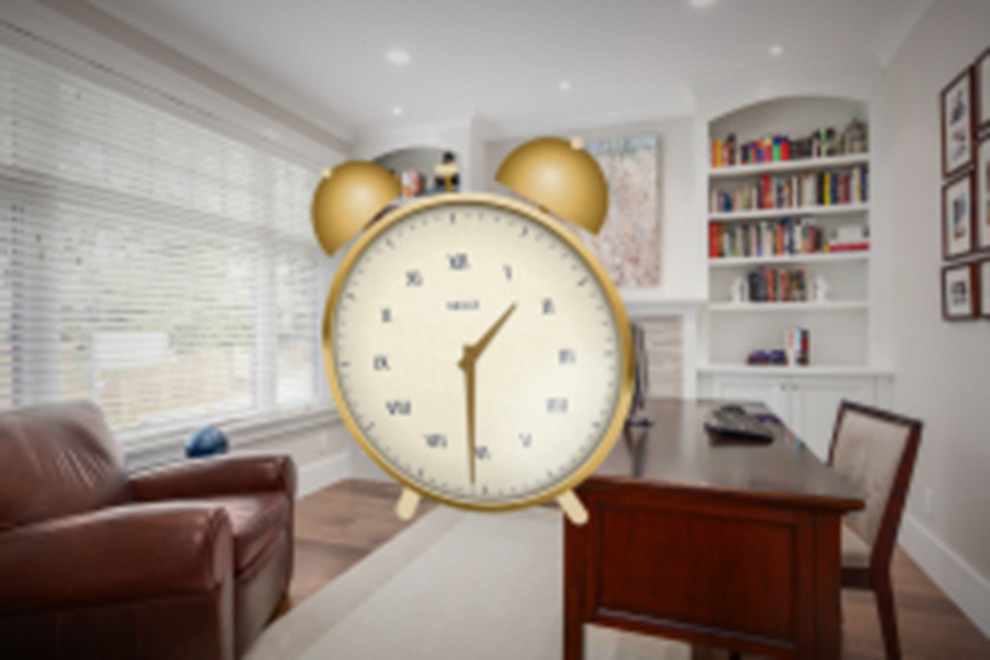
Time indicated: **1:31**
